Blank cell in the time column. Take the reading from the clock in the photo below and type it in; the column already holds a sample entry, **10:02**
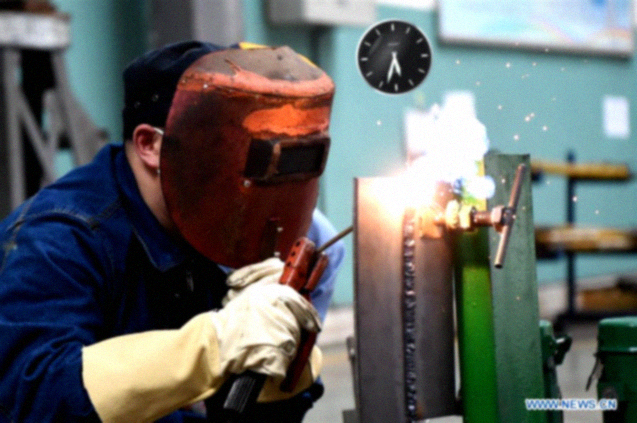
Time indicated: **5:33**
